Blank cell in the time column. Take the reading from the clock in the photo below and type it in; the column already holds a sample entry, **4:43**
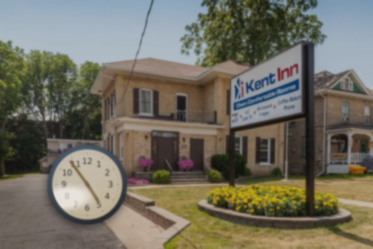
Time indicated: **4:54**
